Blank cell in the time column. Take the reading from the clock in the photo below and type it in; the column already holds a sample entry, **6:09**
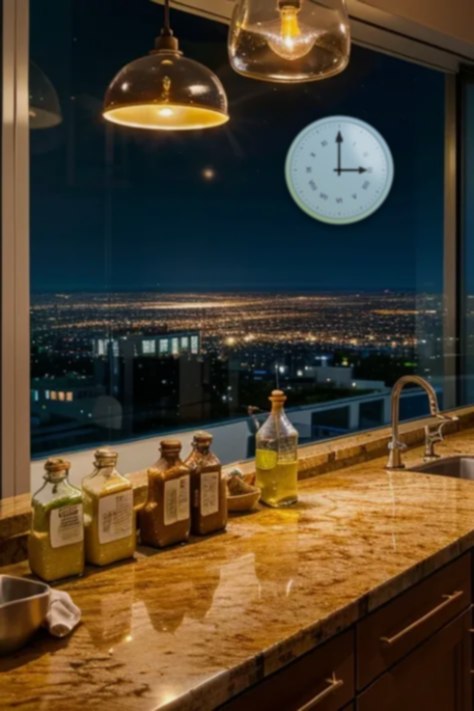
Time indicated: **3:00**
